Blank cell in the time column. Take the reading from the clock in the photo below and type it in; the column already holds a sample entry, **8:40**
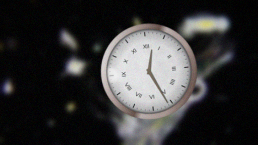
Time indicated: **12:26**
